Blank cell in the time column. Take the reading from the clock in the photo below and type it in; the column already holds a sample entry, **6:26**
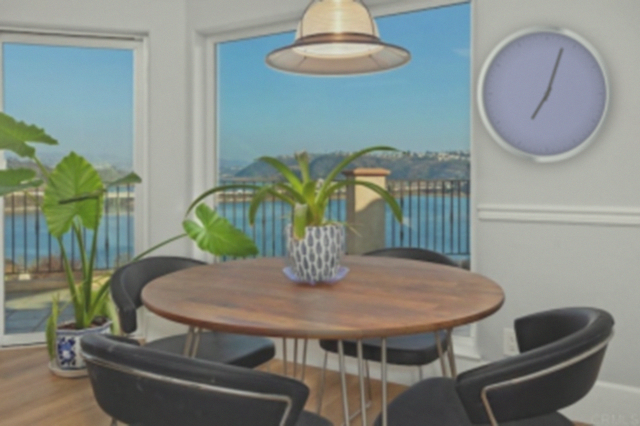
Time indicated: **7:03**
